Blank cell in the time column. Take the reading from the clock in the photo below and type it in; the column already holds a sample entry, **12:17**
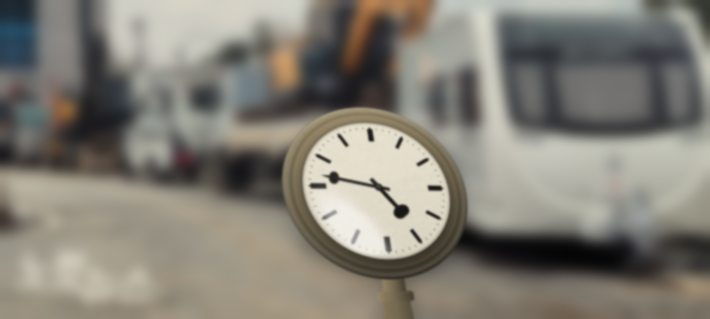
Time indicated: **4:47**
